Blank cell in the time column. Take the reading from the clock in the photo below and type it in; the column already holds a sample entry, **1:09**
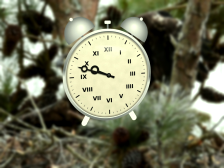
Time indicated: **9:48**
